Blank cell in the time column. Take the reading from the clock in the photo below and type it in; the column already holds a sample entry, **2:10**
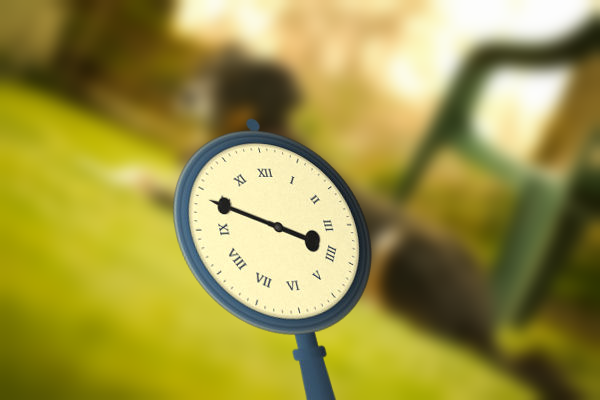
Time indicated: **3:49**
